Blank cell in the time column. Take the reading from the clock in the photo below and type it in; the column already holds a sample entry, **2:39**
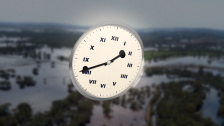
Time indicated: **1:41**
